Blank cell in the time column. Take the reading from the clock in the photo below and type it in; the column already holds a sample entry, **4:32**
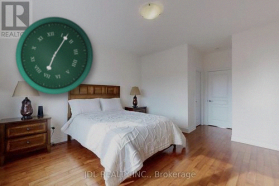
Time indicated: **7:07**
